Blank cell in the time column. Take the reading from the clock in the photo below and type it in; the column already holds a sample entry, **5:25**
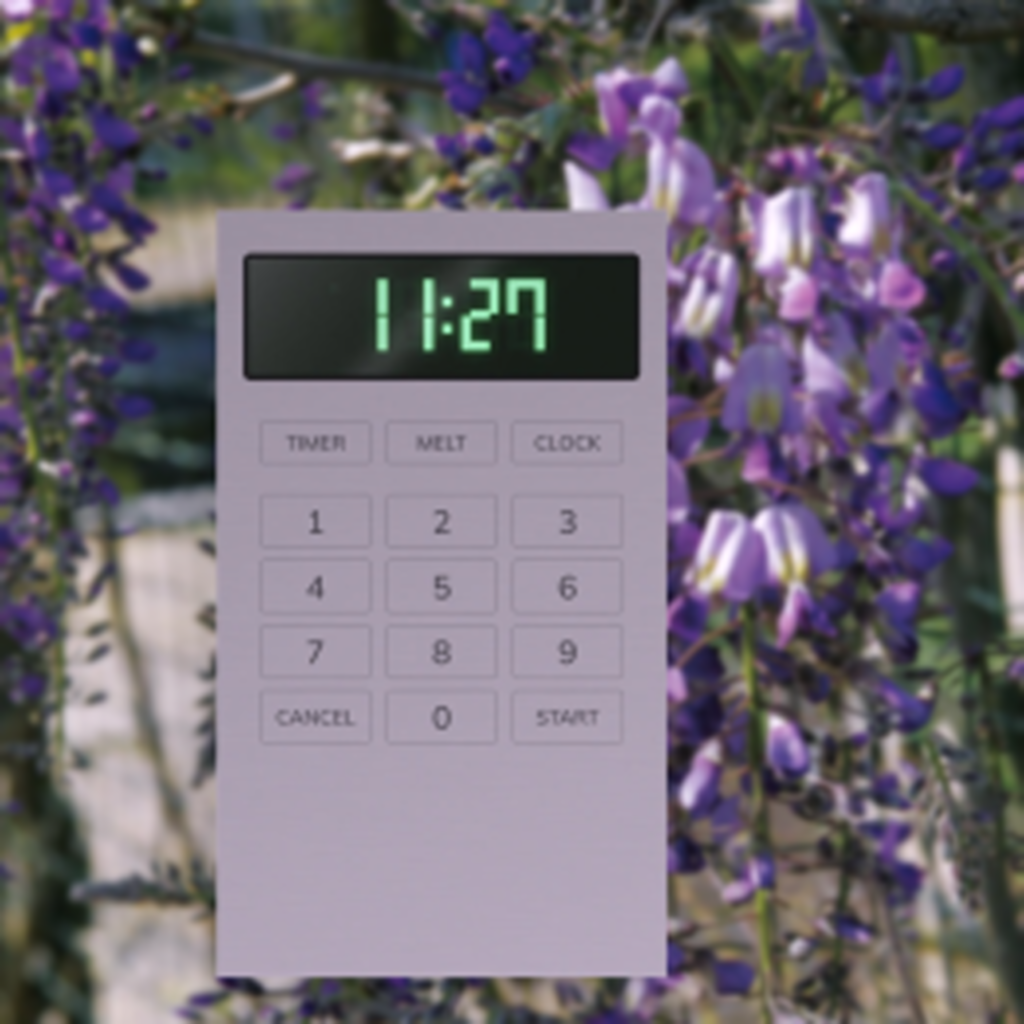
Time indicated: **11:27**
